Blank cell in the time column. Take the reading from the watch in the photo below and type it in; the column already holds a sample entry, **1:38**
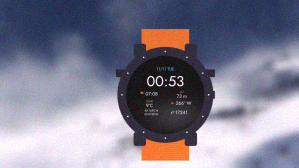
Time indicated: **0:53**
